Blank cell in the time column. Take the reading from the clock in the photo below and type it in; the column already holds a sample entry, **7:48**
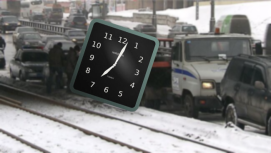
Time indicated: **7:02**
